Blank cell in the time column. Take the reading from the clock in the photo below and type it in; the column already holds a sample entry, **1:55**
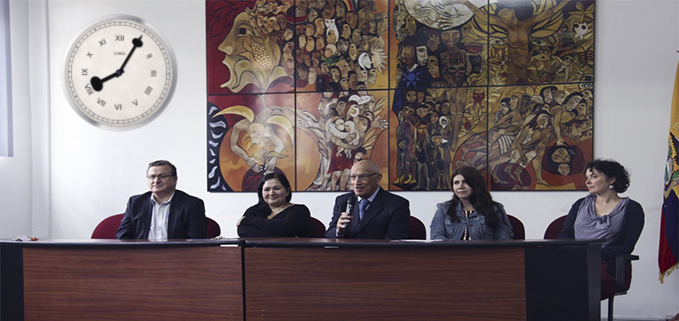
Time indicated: **8:05**
